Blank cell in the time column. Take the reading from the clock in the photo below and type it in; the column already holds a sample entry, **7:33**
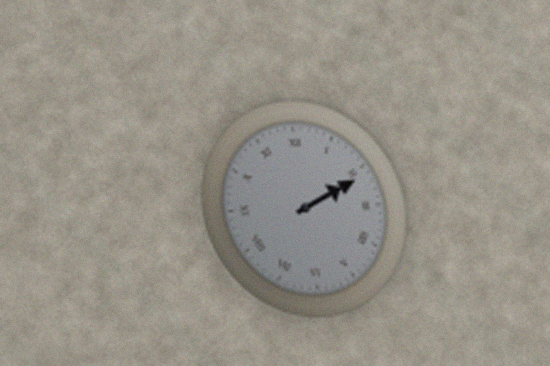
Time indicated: **2:11**
